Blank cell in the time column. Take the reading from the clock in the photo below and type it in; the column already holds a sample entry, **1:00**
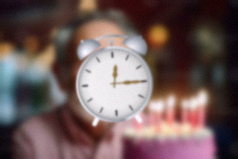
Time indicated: **12:15**
